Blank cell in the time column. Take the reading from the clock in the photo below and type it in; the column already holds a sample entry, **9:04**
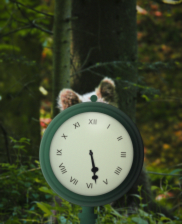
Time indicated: **5:28**
